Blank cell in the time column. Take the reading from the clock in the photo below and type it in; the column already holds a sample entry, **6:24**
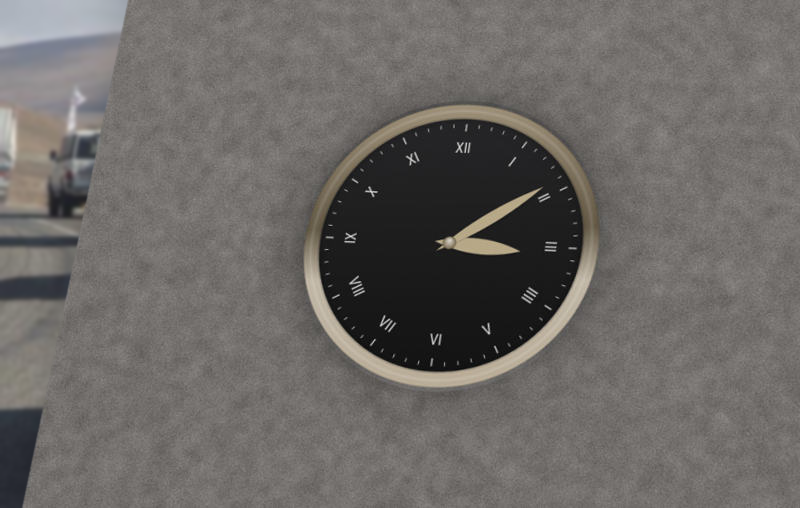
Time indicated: **3:09**
